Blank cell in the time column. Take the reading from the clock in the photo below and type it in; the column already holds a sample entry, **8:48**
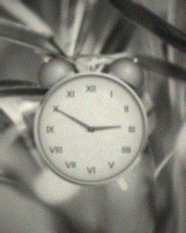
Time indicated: **2:50**
